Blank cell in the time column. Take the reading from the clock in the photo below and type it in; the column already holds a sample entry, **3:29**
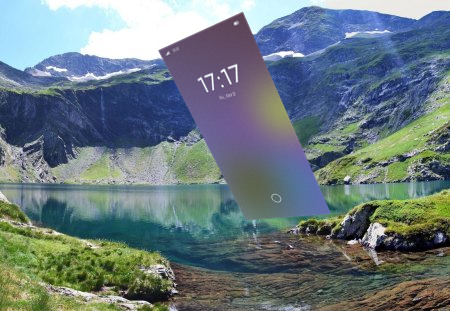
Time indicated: **17:17**
